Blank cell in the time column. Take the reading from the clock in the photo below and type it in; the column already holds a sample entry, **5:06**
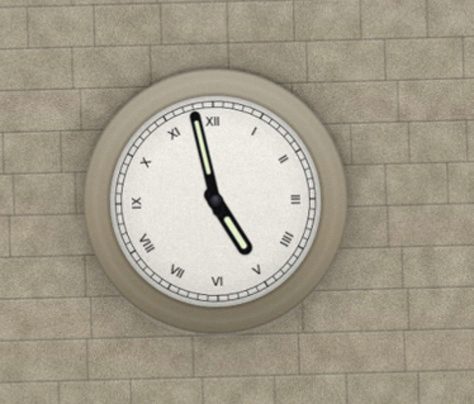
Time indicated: **4:58**
